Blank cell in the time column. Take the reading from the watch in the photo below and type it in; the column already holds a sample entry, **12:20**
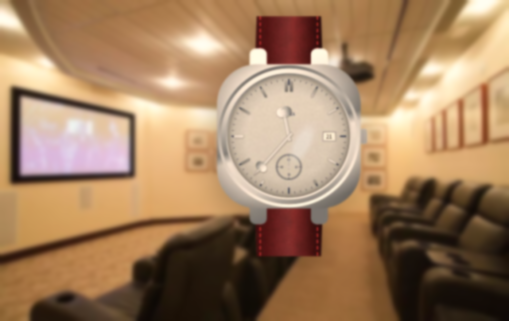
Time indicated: **11:37**
